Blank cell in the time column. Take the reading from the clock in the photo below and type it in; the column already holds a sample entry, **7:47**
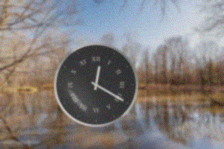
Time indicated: **12:20**
